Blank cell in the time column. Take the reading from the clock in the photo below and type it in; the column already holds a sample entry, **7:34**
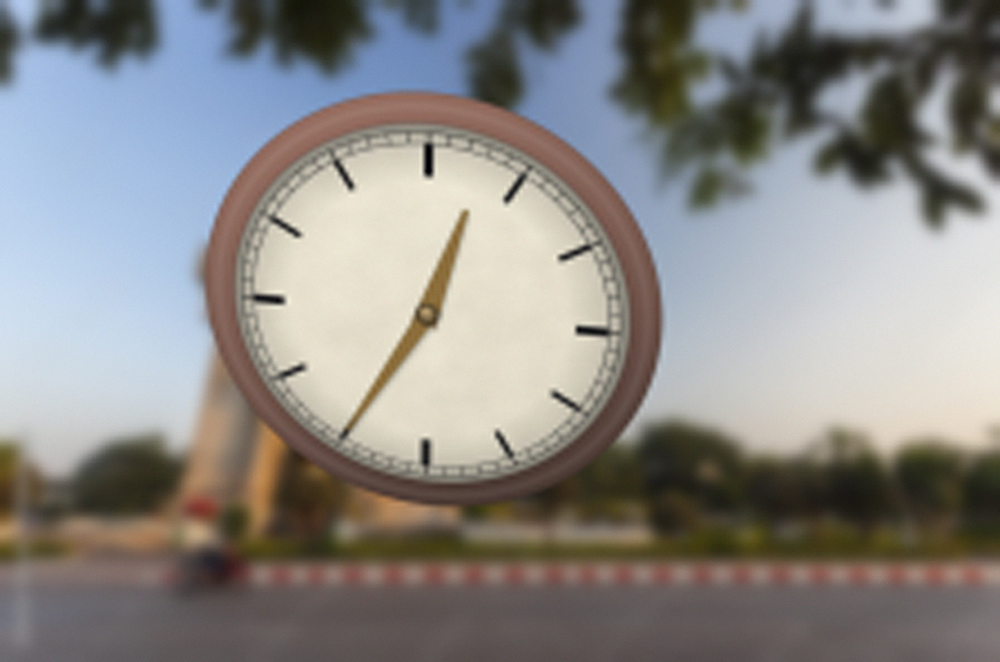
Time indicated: **12:35**
